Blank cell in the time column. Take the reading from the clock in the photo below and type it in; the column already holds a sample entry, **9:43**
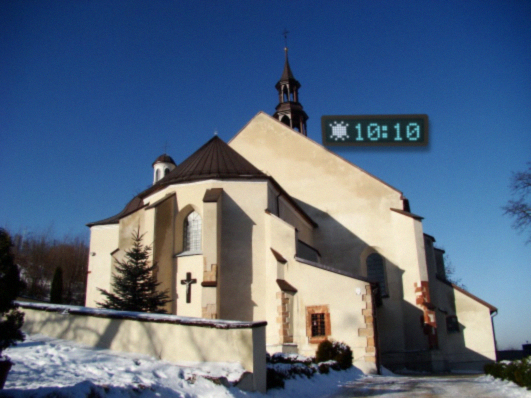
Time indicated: **10:10**
